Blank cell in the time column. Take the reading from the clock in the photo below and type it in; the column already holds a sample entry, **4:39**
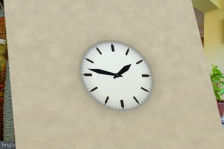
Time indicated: **1:47**
